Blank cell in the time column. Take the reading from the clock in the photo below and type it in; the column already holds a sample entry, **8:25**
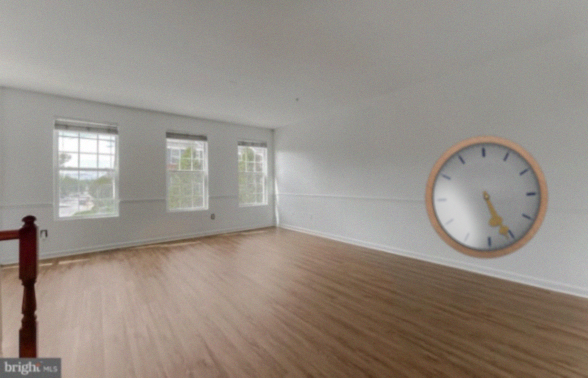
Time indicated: **5:26**
